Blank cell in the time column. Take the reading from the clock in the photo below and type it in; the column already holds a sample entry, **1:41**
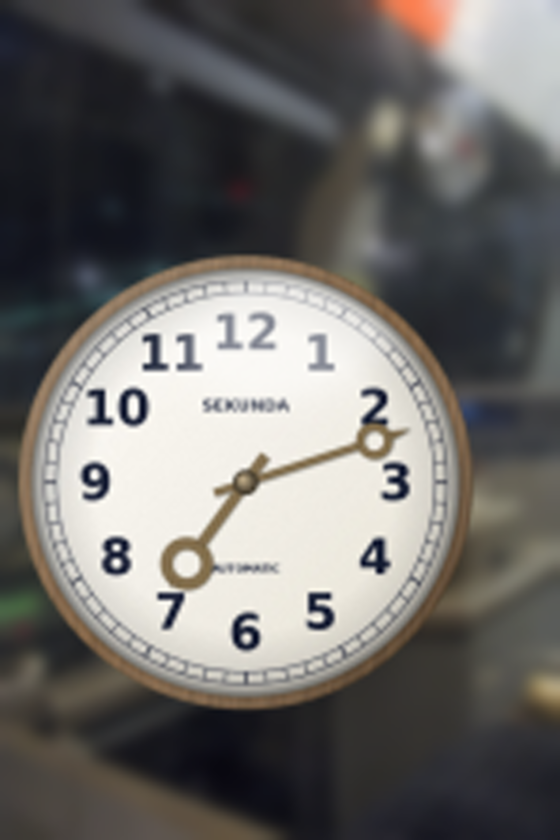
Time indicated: **7:12**
